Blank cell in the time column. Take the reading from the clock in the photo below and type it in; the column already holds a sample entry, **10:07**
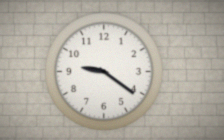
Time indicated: **9:21**
